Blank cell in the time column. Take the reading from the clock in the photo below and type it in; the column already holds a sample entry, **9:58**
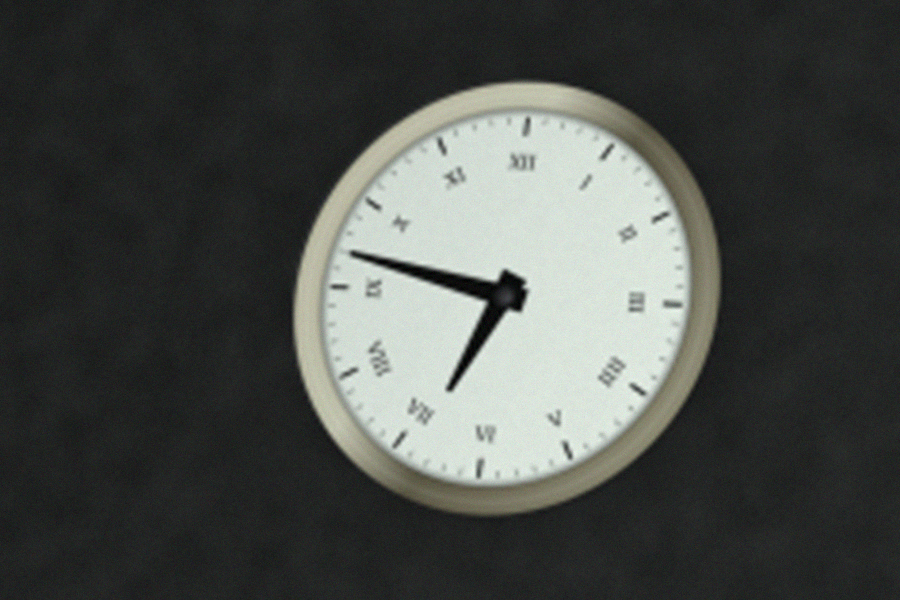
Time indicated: **6:47**
